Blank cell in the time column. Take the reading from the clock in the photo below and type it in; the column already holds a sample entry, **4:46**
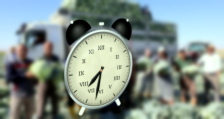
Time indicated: **7:32**
